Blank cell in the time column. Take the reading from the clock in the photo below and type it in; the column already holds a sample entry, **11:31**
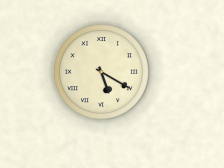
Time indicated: **5:20**
